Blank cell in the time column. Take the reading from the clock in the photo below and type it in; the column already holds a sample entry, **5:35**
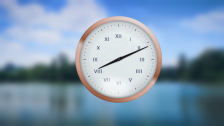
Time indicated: **8:11**
